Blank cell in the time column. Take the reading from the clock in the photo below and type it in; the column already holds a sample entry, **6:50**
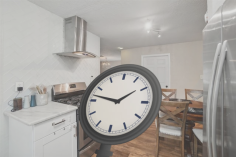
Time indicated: **1:47**
